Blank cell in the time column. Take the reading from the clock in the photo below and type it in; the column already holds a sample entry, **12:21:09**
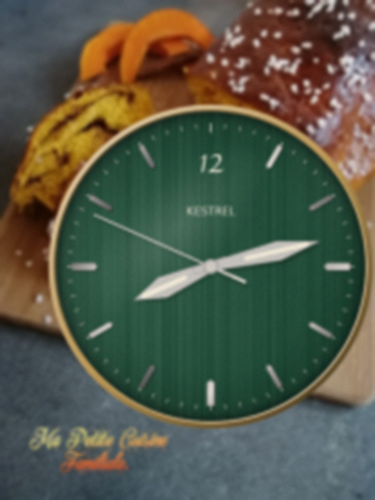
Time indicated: **8:12:49**
